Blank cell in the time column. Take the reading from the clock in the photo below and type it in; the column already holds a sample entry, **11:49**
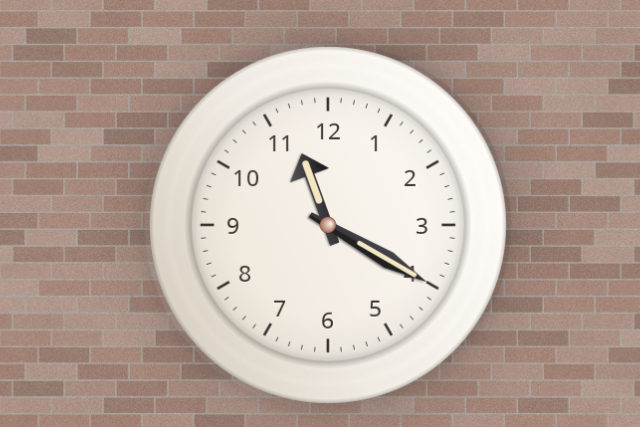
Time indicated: **11:20**
